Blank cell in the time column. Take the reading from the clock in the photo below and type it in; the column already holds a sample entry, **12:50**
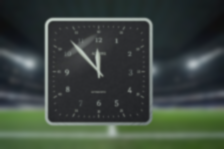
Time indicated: **11:53**
